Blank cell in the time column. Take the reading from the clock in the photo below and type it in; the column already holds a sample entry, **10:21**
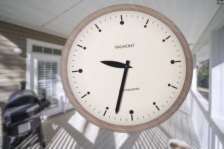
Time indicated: **9:33**
